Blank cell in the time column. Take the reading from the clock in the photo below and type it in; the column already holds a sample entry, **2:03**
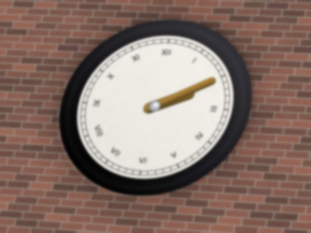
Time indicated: **2:10**
